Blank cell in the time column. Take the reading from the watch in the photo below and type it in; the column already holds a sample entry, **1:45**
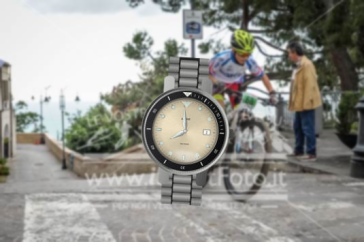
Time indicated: **7:59**
